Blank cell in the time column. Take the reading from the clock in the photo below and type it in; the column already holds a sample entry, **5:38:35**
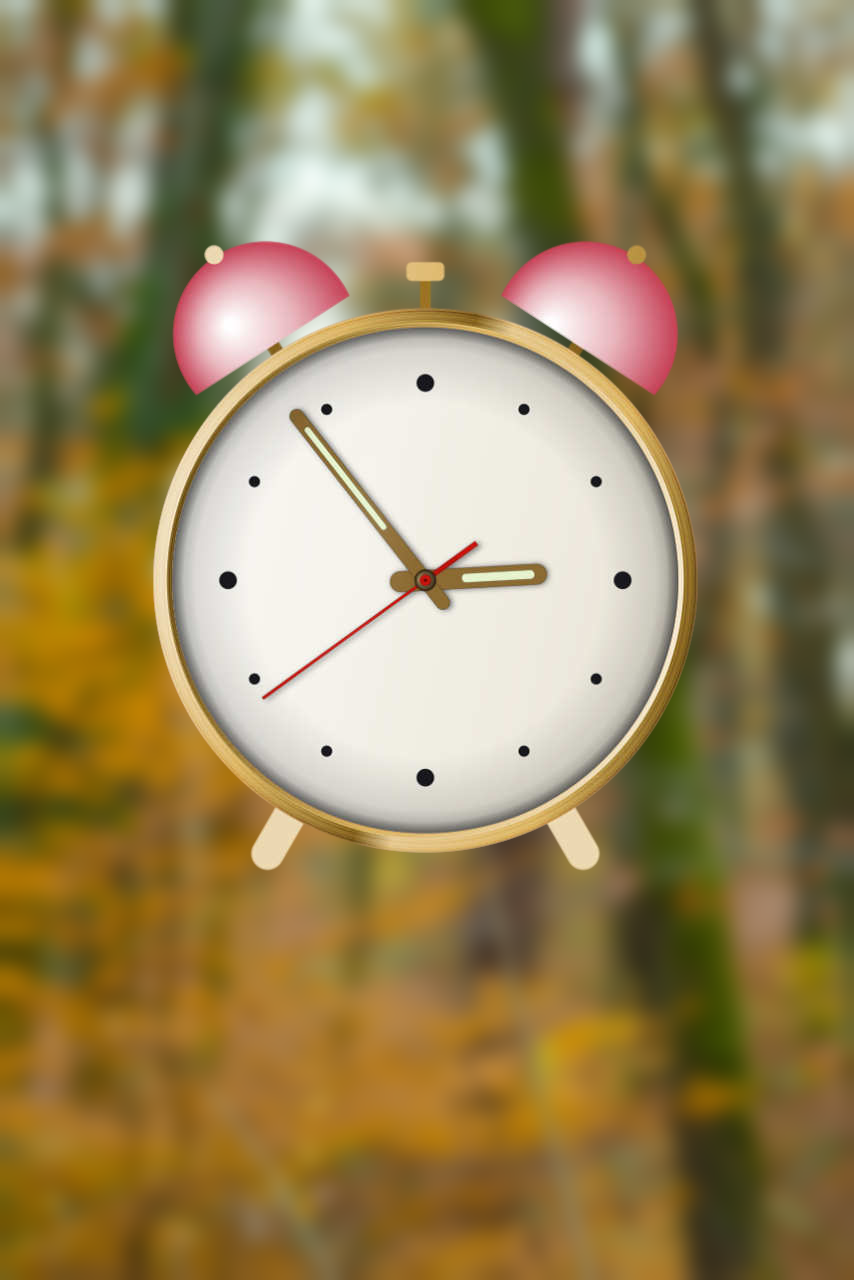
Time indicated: **2:53:39**
